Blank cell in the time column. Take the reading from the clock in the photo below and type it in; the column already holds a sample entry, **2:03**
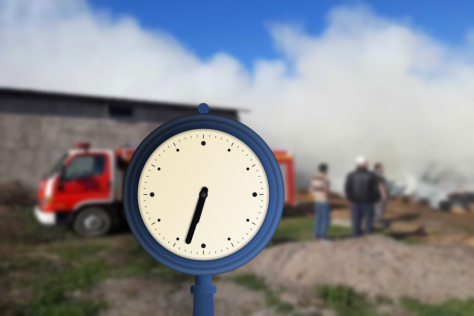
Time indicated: **6:33**
